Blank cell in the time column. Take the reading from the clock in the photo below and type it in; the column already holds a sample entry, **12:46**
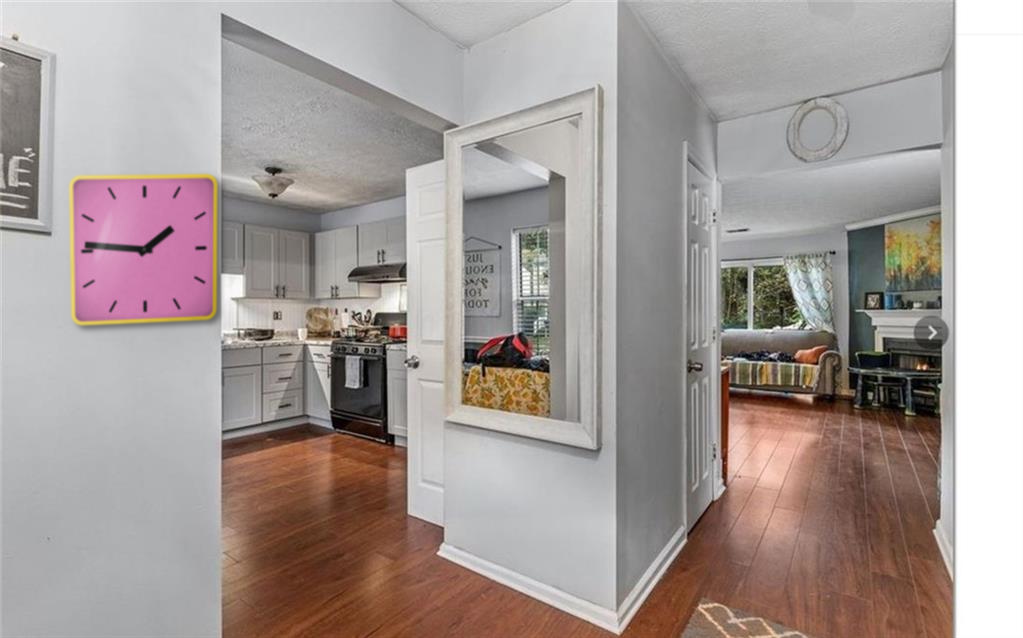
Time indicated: **1:46**
